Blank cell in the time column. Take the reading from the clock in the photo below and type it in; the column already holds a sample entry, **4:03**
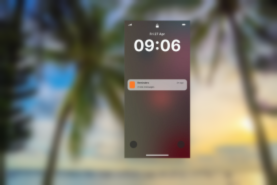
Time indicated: **9:06**
